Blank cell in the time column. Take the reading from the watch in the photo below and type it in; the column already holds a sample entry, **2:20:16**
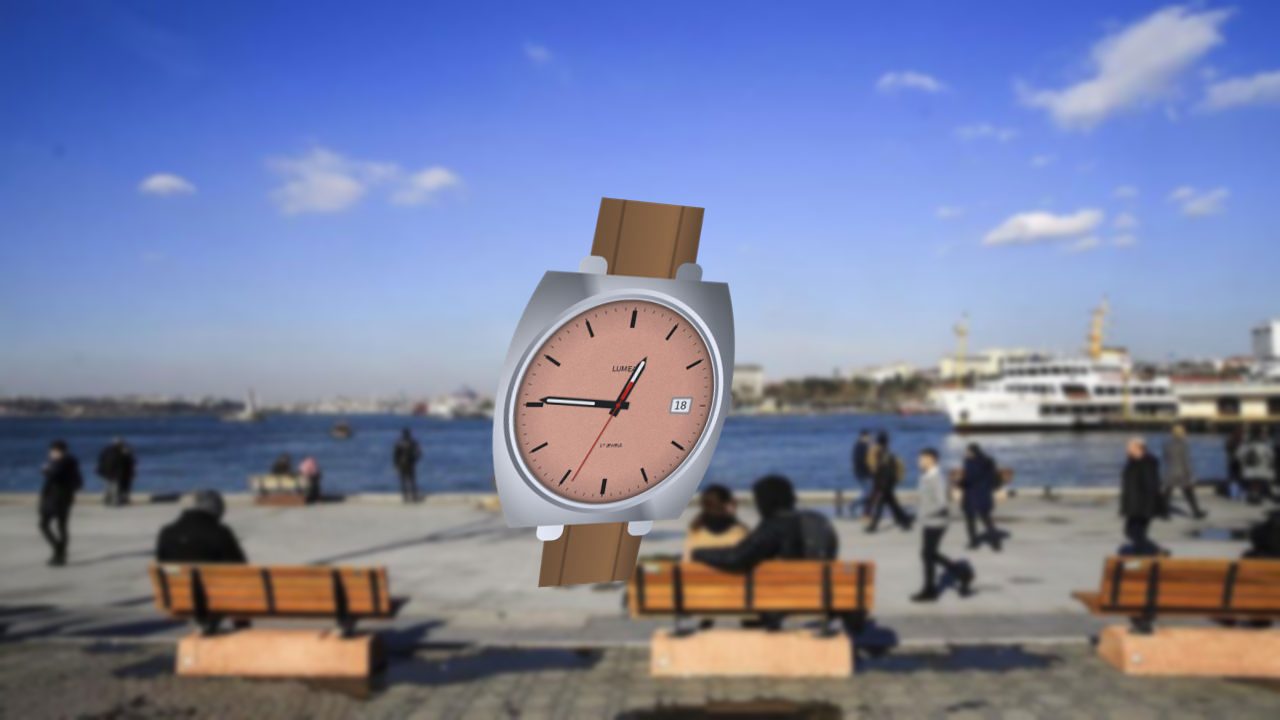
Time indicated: **12:45:34**
